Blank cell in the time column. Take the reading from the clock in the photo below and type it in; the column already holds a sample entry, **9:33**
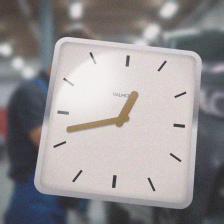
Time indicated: **12:42**
